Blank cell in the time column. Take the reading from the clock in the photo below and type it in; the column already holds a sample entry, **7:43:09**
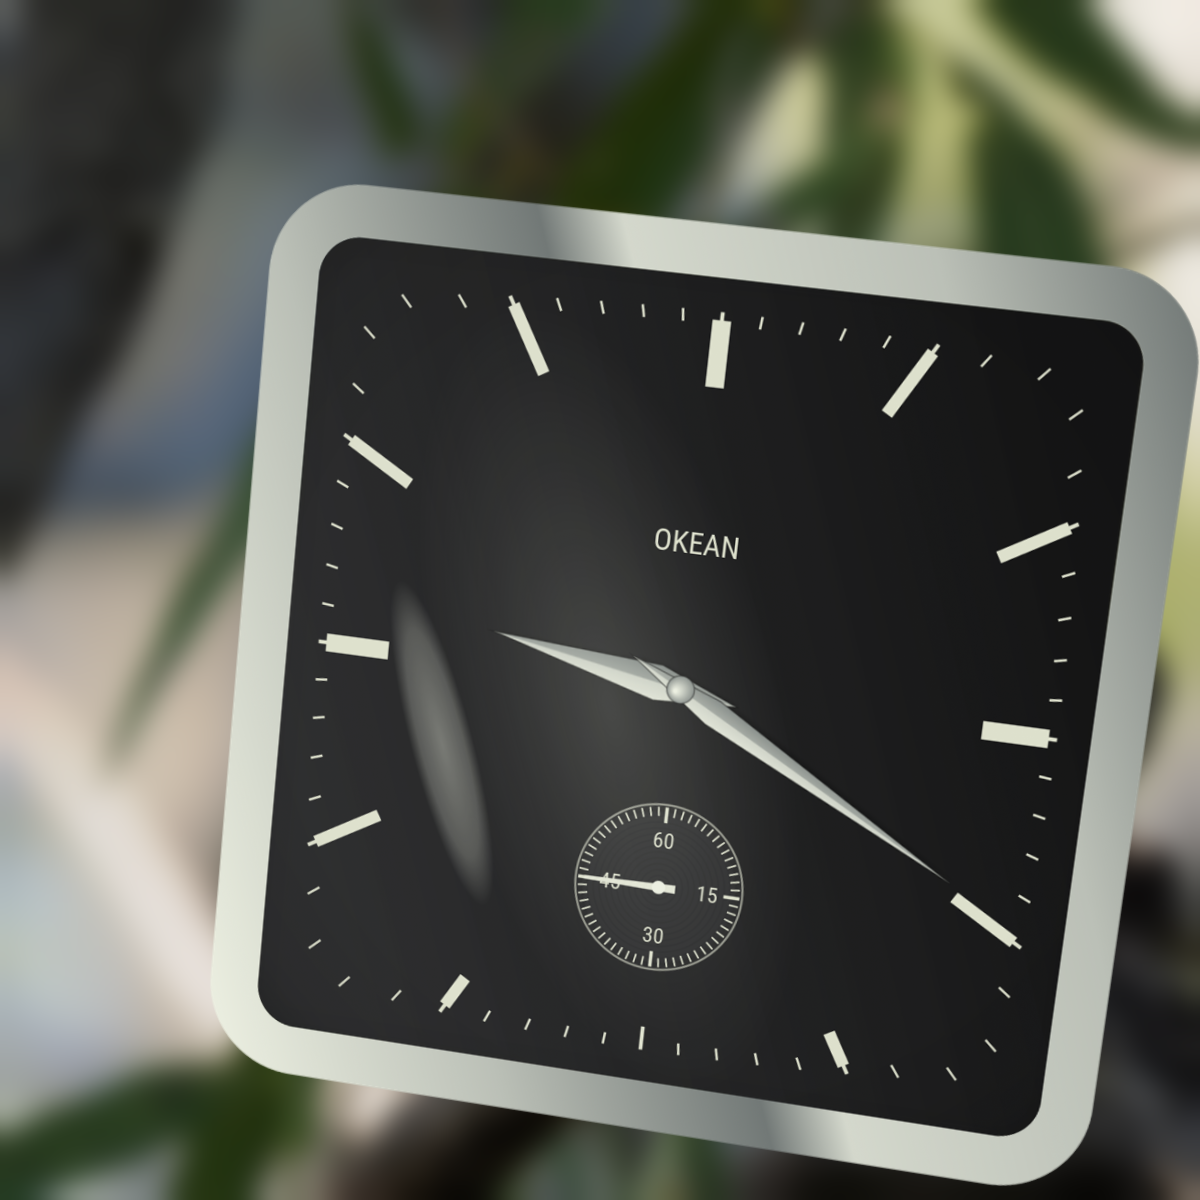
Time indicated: **9:19:45**
